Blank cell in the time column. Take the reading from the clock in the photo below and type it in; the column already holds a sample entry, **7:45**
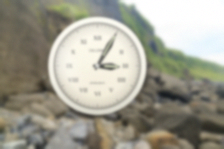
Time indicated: **3:05**
